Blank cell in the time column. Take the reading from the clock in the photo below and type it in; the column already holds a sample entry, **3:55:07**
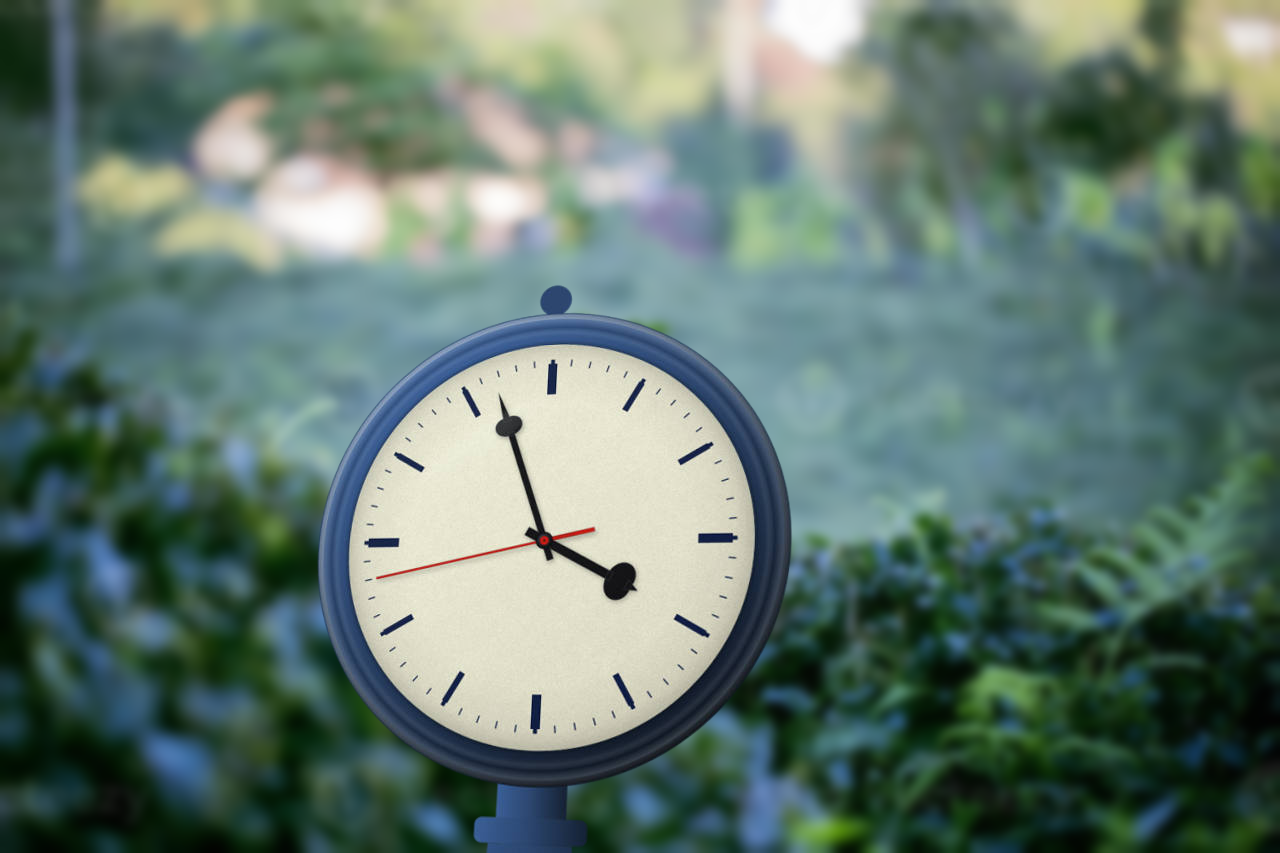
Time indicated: **3:56:43**
